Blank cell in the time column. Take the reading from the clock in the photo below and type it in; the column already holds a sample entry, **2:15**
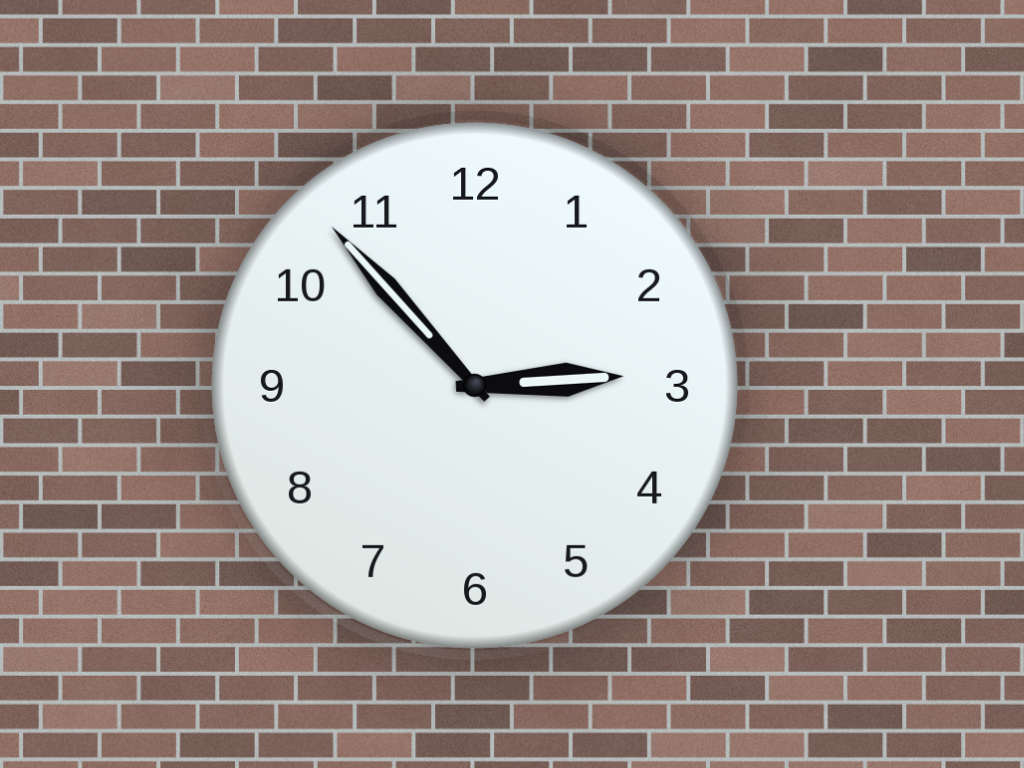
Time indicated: **2:53**
